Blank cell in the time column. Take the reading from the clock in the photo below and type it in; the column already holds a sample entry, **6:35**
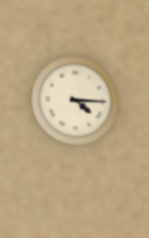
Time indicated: **4:15**
